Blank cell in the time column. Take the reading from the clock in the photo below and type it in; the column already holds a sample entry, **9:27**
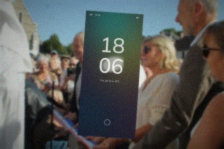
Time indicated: **18:06**
